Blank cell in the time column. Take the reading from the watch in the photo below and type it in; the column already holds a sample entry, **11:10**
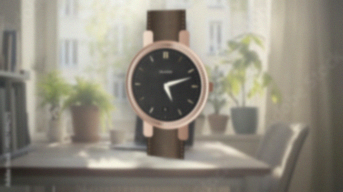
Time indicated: **5:12**
